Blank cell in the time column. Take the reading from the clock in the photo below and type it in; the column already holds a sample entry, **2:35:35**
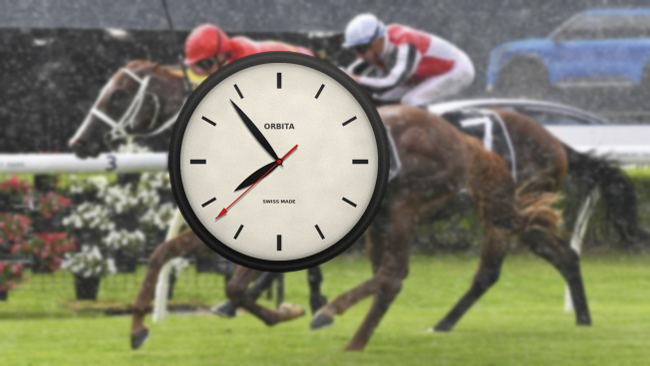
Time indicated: **7:53:38**
